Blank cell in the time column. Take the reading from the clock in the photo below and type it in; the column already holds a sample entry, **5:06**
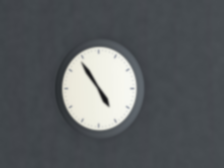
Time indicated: **4:54**
